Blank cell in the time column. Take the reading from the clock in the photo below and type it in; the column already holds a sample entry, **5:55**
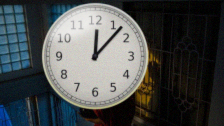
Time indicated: **12:07**
